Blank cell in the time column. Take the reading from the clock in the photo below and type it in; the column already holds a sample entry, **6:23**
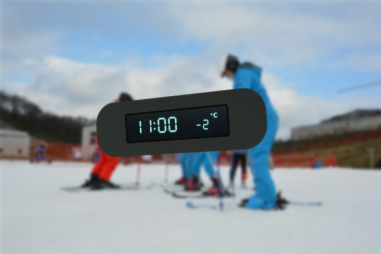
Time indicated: **11:00**
